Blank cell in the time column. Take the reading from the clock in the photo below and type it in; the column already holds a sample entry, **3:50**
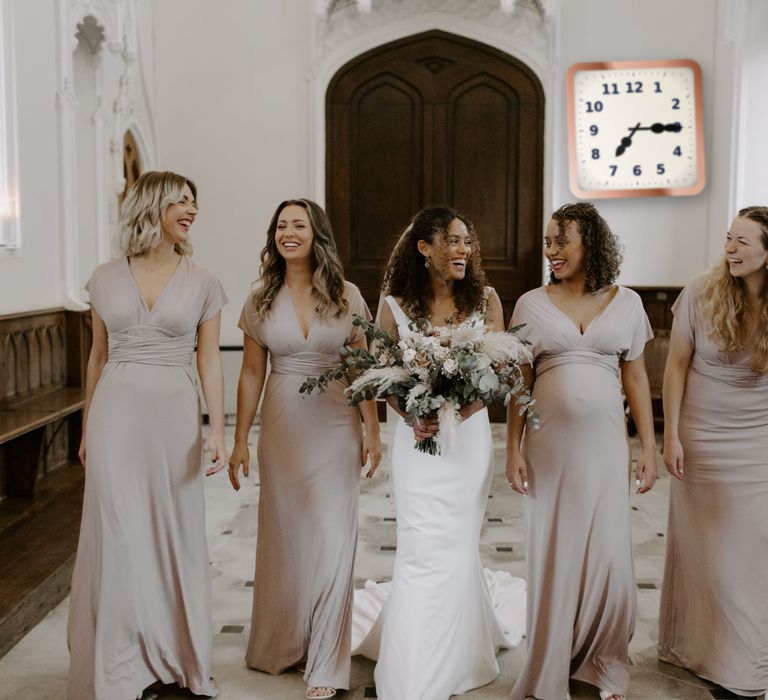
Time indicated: **7:15**
